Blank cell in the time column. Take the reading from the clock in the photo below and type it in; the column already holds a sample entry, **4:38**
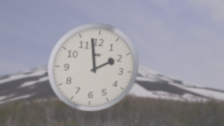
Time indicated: **1:58**
